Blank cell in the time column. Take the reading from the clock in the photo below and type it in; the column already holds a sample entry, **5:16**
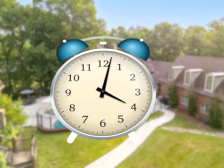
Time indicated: **4:02**
